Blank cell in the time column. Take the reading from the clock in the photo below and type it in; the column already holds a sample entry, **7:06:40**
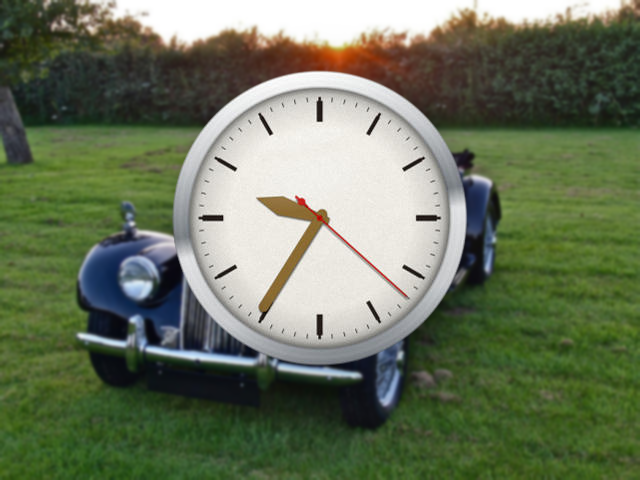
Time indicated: **9:35:22**
